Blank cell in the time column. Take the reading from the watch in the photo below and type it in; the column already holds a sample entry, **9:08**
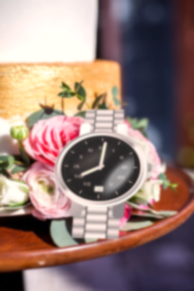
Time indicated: **8:01**
